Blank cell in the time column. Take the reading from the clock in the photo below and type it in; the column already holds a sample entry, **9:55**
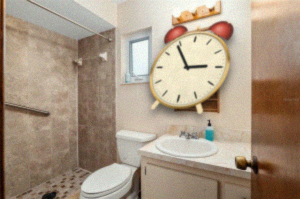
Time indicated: **2:54**
